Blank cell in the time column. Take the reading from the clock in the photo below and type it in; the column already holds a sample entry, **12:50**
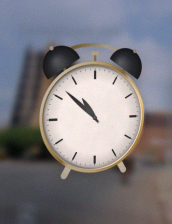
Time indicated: **10:52**
